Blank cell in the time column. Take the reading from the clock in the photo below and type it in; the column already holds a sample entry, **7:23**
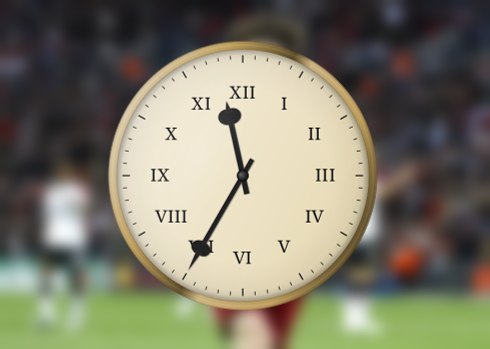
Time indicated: **11:35**
